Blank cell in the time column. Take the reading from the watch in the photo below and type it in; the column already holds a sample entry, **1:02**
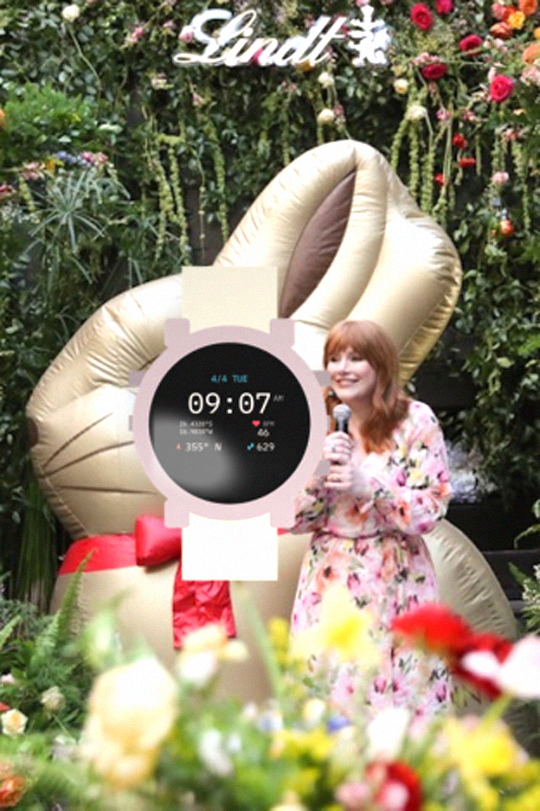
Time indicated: **9:07**
